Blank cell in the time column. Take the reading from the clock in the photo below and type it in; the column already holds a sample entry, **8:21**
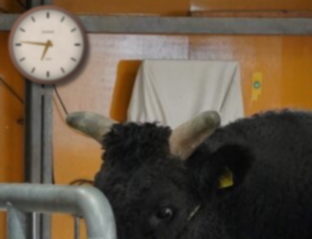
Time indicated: **6:46**
